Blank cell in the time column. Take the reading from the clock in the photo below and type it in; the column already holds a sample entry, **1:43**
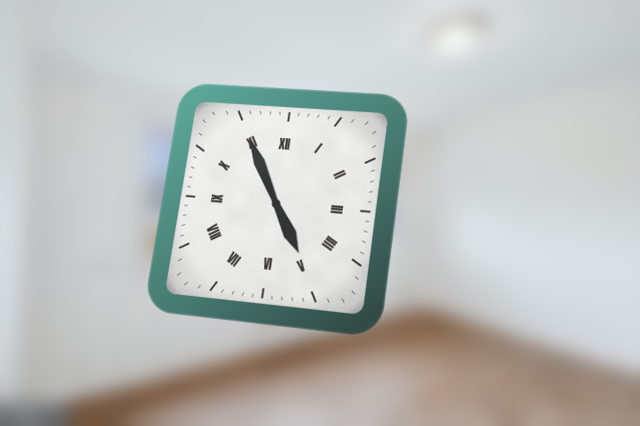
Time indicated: **4:55**
